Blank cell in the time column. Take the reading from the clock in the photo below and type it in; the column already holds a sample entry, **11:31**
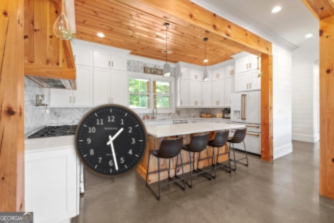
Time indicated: **1:28**
